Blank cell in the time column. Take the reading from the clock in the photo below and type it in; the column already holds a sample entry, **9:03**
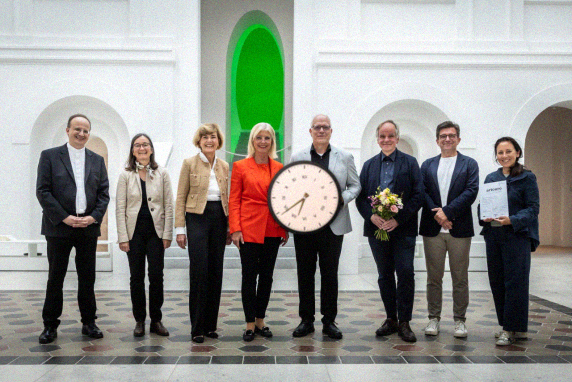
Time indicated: **6:39**
